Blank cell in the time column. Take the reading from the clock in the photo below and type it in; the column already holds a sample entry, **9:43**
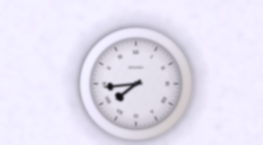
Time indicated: **7:44**
